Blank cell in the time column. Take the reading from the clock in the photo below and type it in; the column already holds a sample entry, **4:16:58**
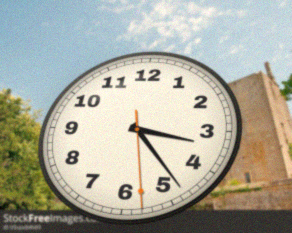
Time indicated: **3:23:28**
